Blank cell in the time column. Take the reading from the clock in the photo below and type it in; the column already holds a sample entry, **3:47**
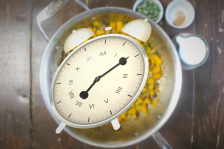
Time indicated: **7:09**
